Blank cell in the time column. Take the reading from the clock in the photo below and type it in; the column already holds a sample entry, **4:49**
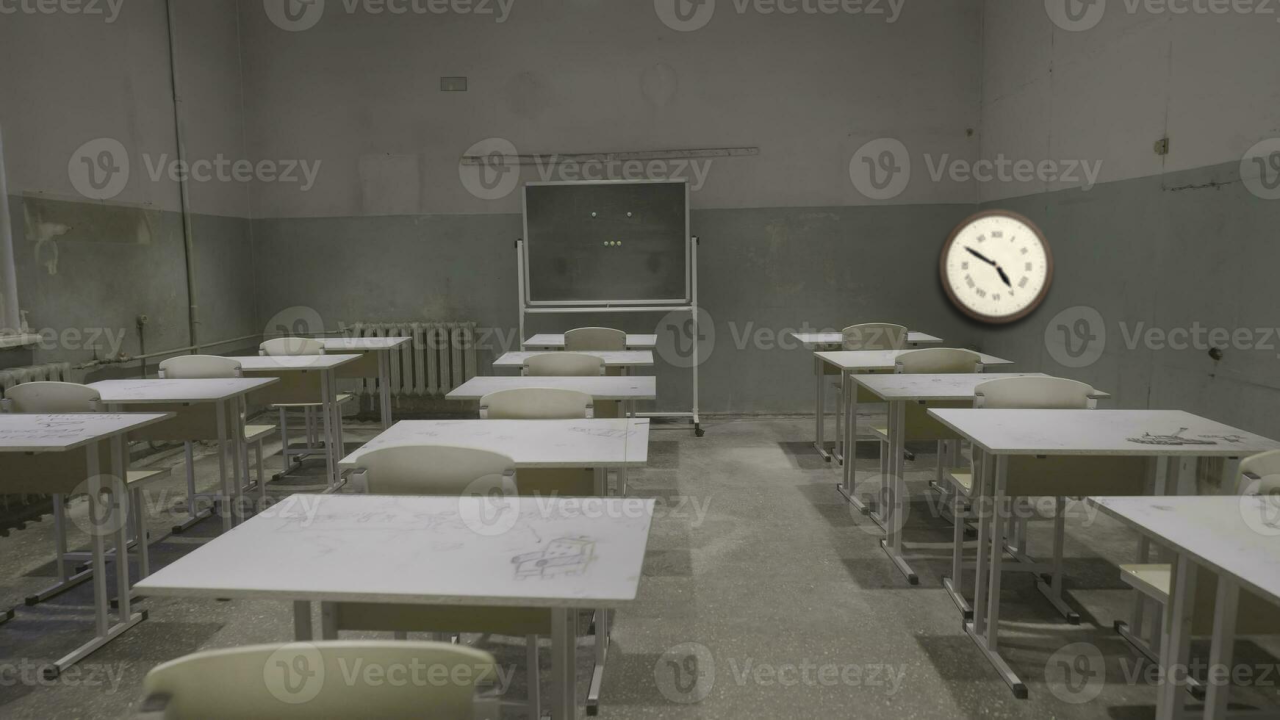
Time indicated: **4:50**
